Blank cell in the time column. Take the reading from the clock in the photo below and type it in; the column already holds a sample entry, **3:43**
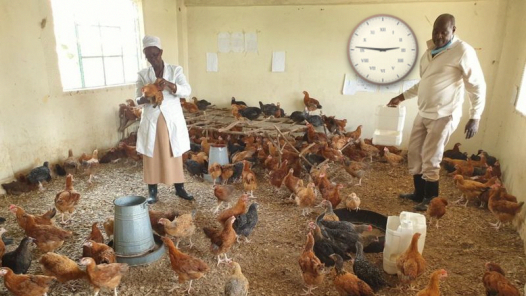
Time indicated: **2:46**
